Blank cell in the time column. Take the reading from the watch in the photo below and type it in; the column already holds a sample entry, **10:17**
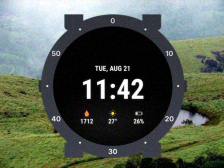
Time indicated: **11:42**
